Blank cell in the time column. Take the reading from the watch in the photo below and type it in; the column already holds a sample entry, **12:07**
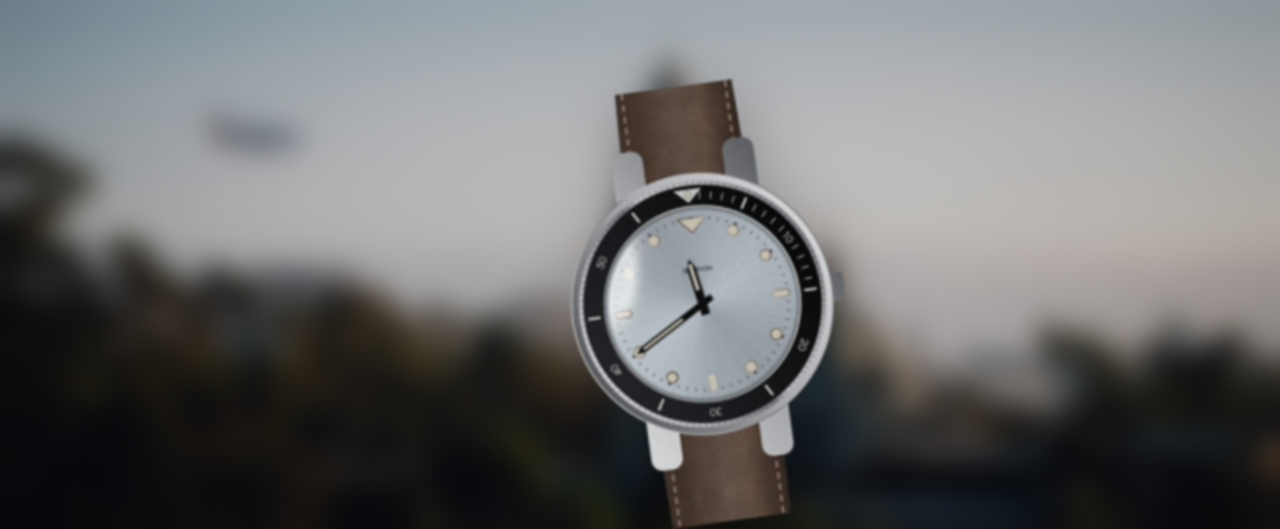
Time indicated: **11:40**
